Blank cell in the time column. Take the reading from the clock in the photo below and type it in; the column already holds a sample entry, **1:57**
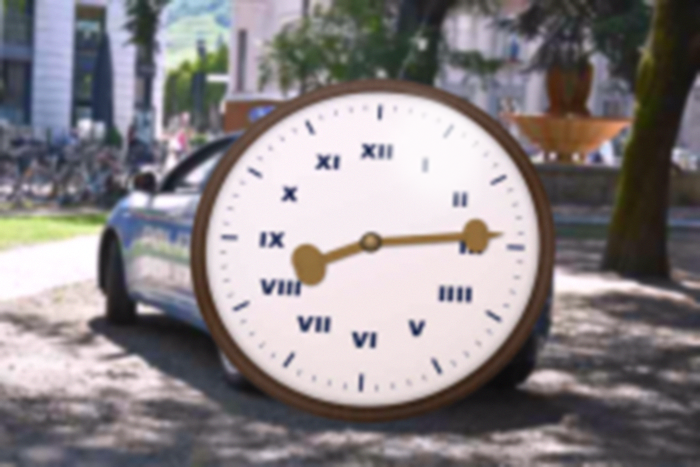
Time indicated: **8:14**
